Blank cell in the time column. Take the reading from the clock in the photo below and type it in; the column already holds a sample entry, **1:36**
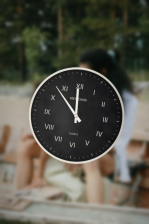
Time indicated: **11:53**
